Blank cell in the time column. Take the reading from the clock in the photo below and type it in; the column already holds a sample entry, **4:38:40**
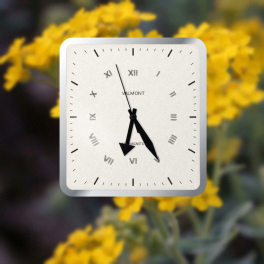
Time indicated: **6:24:57**
